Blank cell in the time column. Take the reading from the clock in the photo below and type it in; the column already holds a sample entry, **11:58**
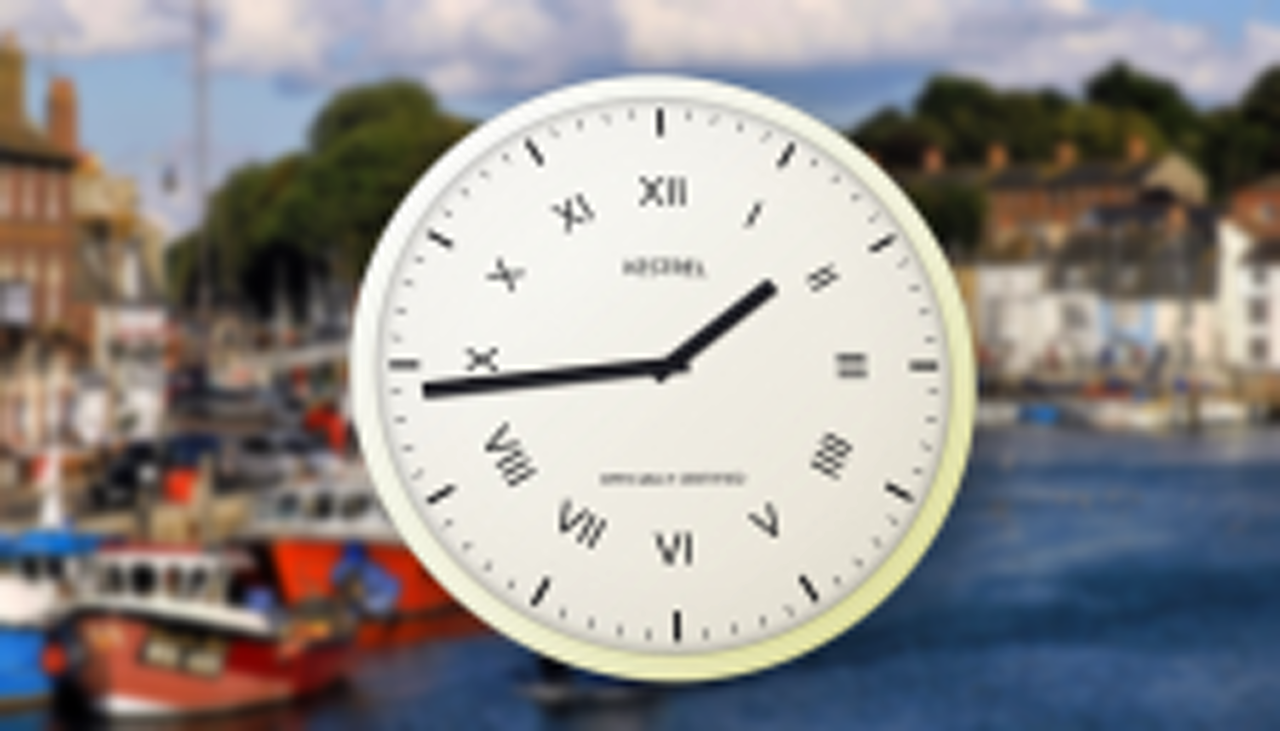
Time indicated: **1:44**
